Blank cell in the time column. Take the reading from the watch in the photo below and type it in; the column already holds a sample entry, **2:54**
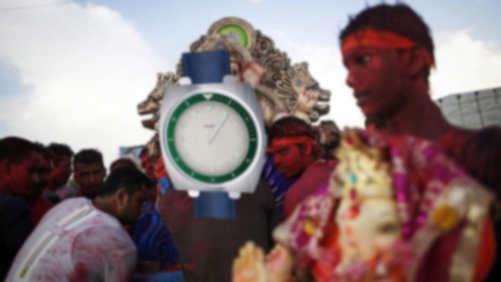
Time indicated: **1:06**
